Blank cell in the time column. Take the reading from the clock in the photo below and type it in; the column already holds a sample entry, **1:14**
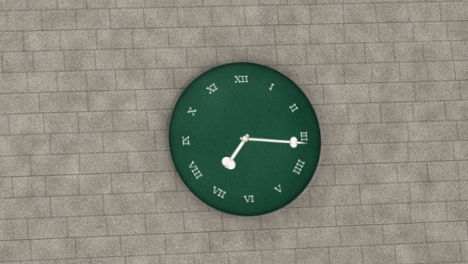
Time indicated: **7:16**
